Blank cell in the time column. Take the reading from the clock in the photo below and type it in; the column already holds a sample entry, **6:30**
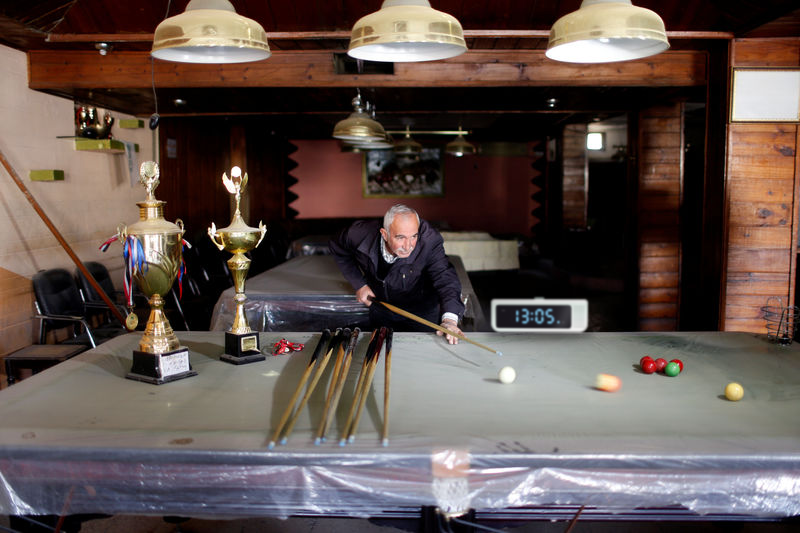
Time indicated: **13:05**
